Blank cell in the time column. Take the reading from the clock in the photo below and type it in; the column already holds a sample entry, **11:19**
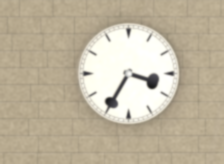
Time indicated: **3:35**
